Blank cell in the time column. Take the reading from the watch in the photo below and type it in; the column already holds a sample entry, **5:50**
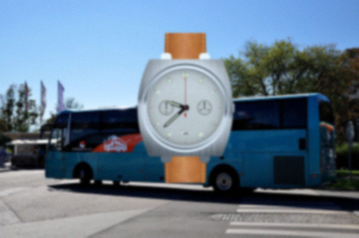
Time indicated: **9:38**
